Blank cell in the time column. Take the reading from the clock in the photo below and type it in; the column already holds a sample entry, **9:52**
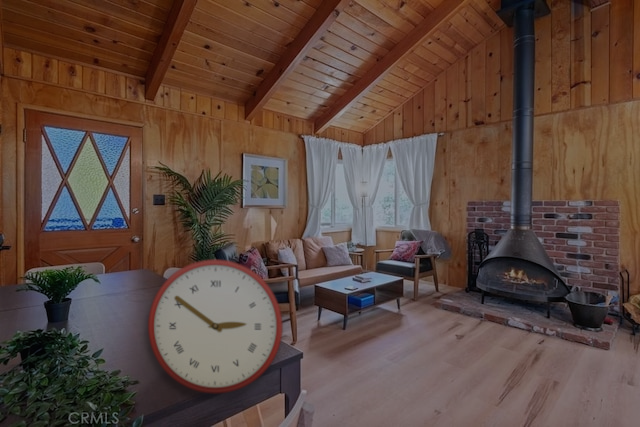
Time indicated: **2:51**
